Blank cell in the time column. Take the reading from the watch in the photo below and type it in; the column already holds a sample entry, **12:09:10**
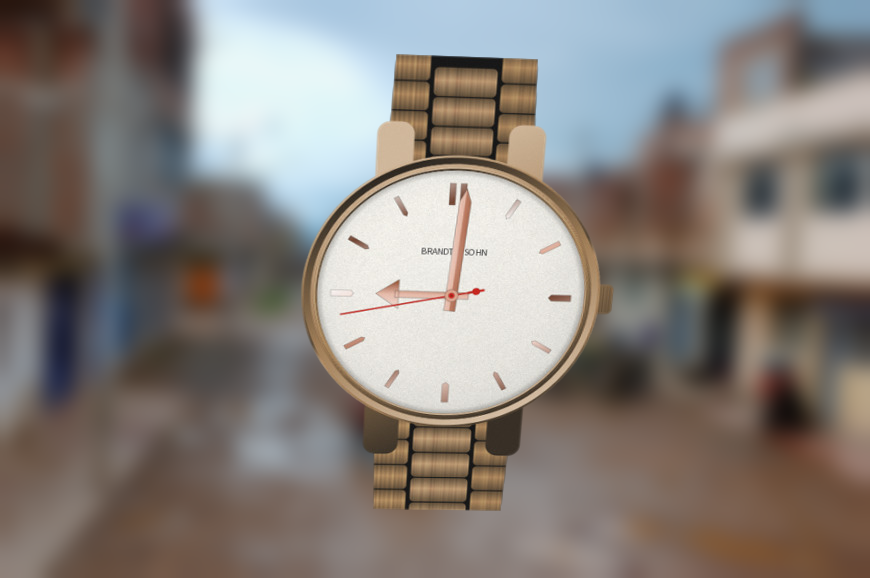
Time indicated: **9:00:43**
